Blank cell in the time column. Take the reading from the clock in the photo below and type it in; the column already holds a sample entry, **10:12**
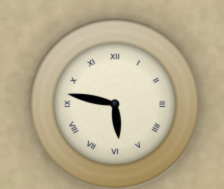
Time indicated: **5:47**
